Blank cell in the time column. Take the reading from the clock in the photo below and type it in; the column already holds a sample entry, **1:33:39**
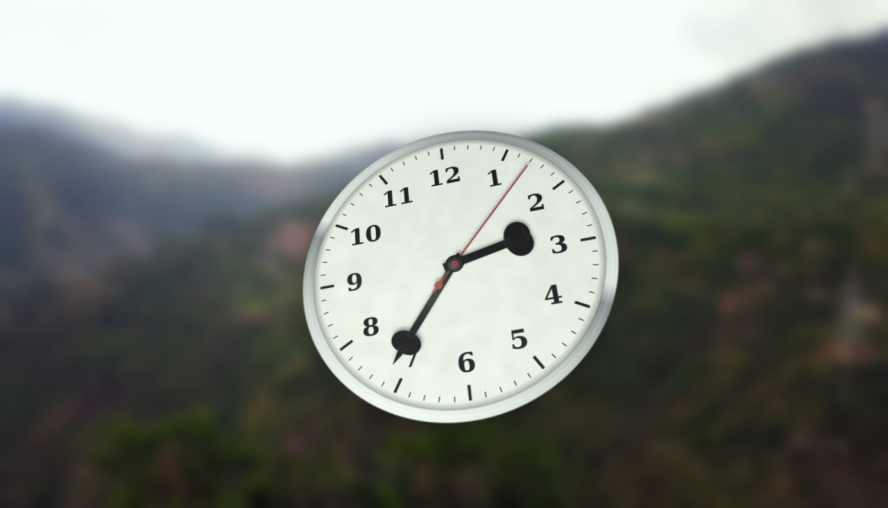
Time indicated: **2:36:07**
